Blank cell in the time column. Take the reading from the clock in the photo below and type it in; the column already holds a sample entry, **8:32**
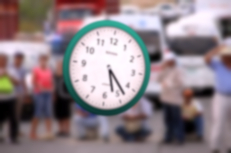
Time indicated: **5:23**
